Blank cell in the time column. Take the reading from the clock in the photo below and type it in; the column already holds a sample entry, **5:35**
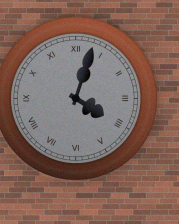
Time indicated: **4:03**
